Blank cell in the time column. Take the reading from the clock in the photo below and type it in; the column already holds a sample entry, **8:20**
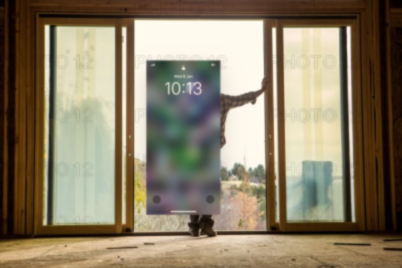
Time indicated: **10:13**
